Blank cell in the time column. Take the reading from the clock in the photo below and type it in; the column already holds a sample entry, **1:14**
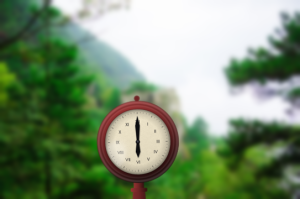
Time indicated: **6:00**
